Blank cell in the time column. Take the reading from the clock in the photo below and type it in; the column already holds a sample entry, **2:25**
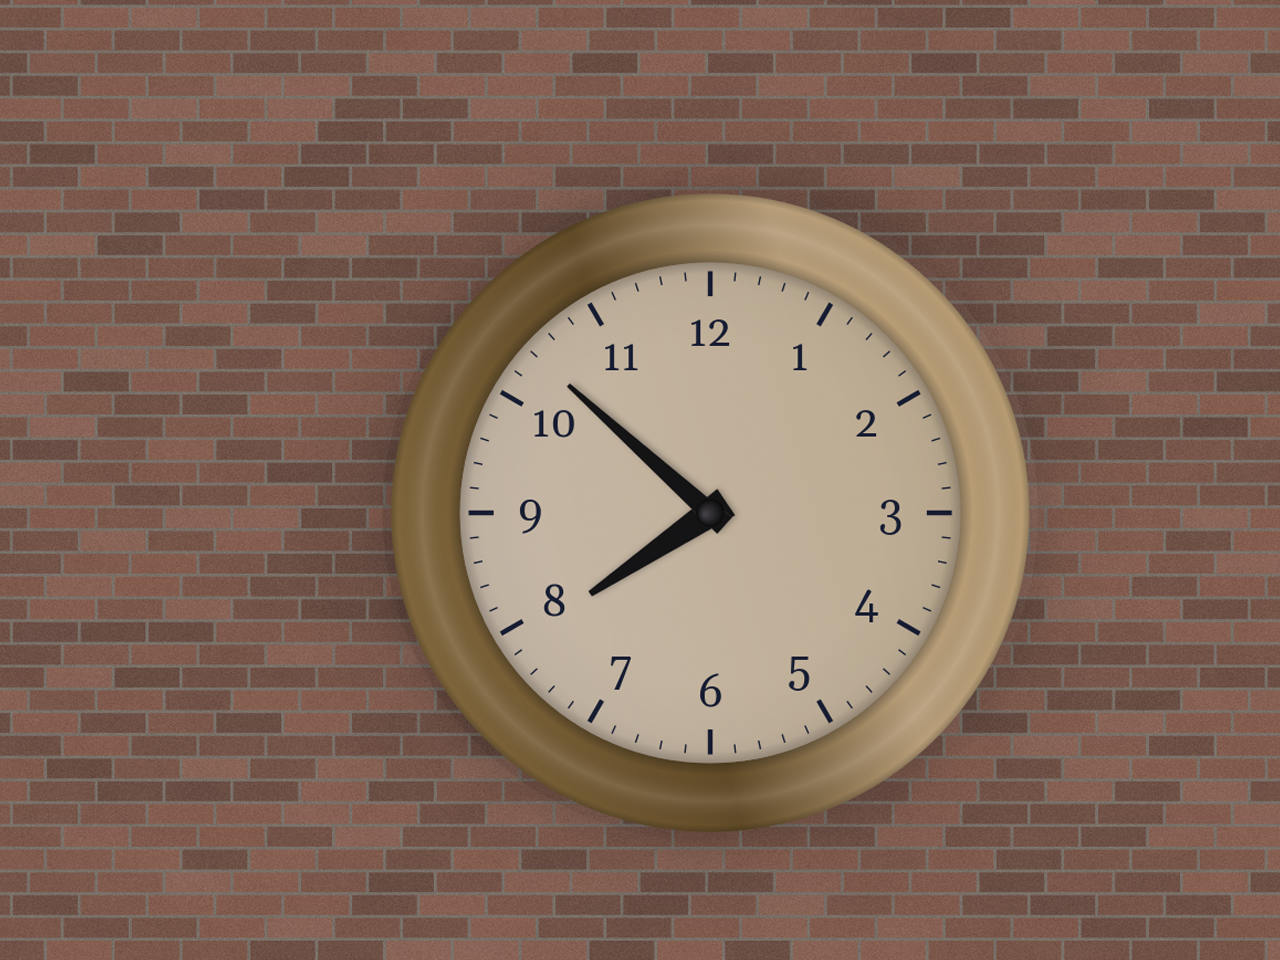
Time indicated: **7:52**
